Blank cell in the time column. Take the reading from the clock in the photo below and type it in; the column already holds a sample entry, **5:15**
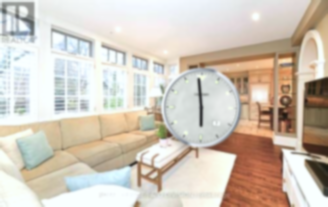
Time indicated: **5:59**
